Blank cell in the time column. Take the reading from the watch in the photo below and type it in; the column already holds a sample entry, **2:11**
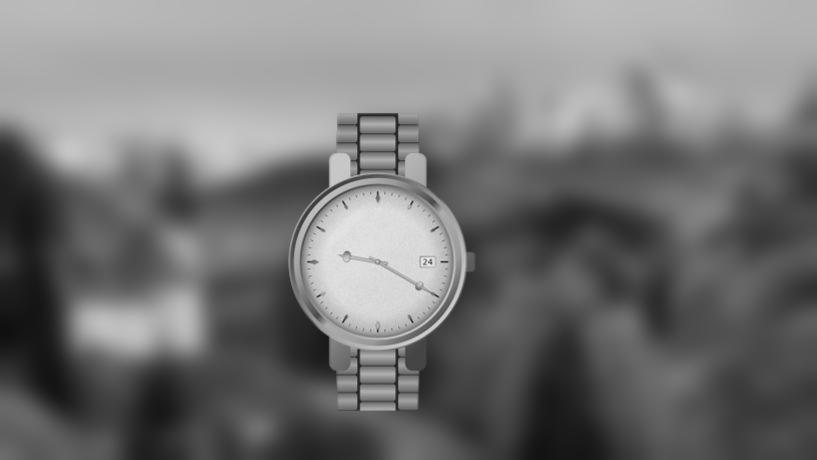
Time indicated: **9:20**
